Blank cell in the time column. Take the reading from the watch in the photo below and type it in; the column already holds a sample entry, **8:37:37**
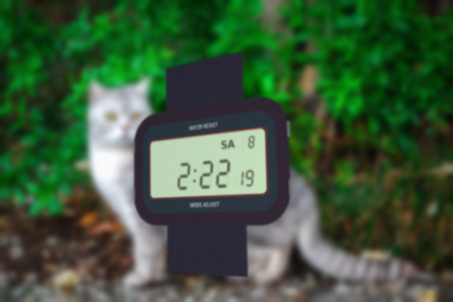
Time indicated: **2:22:19**
